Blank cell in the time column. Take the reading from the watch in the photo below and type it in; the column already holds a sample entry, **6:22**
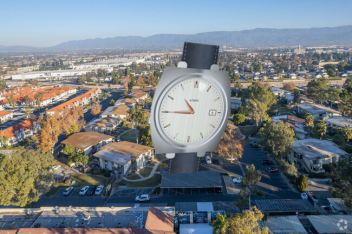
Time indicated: **10:45**
